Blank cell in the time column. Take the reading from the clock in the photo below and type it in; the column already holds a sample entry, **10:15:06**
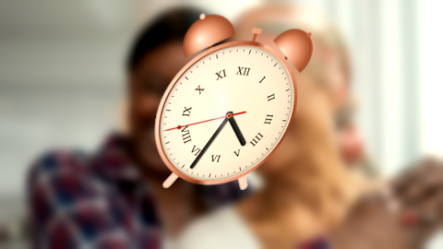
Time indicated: **4:33:42**
